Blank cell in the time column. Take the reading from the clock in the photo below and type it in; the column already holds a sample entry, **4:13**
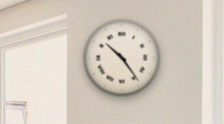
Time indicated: **10:24**
